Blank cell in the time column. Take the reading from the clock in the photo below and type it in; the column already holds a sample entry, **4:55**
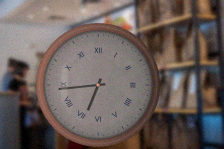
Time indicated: **6:44**
